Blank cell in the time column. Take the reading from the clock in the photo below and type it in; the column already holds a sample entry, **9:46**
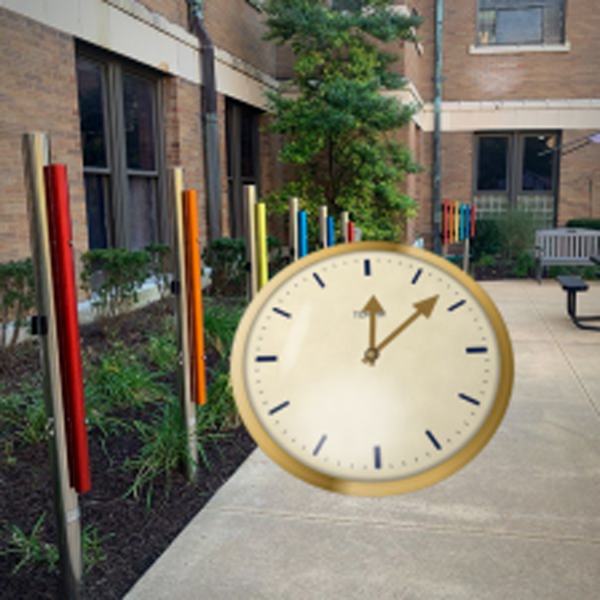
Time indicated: **12:08**
